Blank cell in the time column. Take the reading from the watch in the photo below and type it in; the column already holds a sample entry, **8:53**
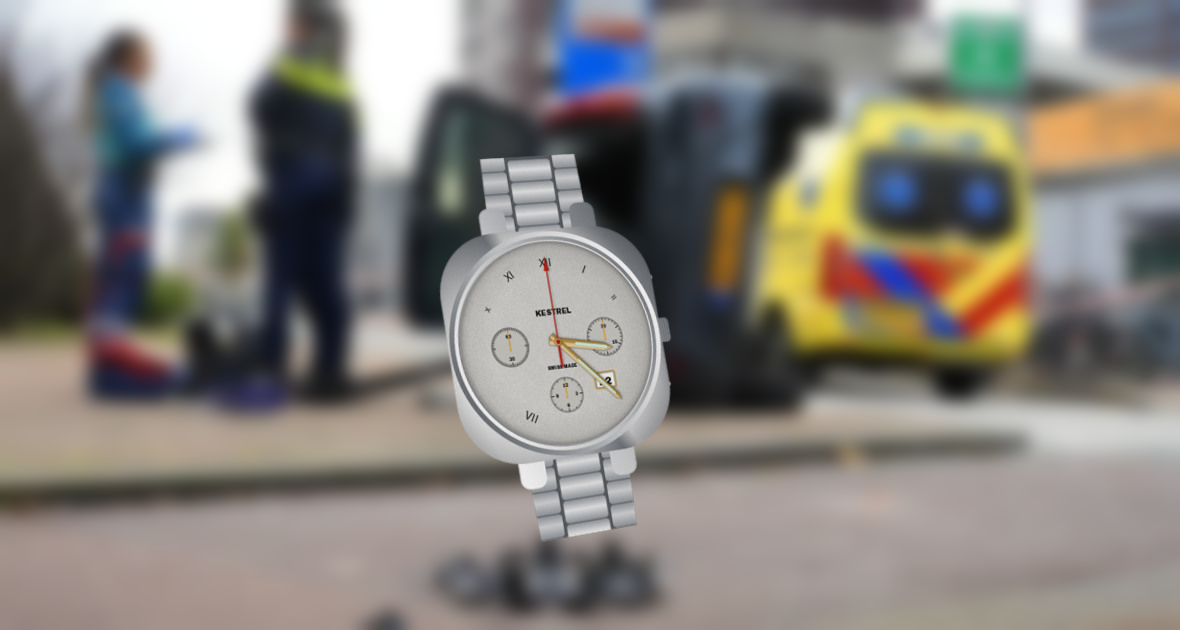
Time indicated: **3:23**
